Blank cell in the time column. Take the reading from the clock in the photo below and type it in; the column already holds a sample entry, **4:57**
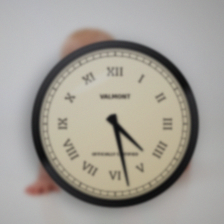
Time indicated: **4:28**
